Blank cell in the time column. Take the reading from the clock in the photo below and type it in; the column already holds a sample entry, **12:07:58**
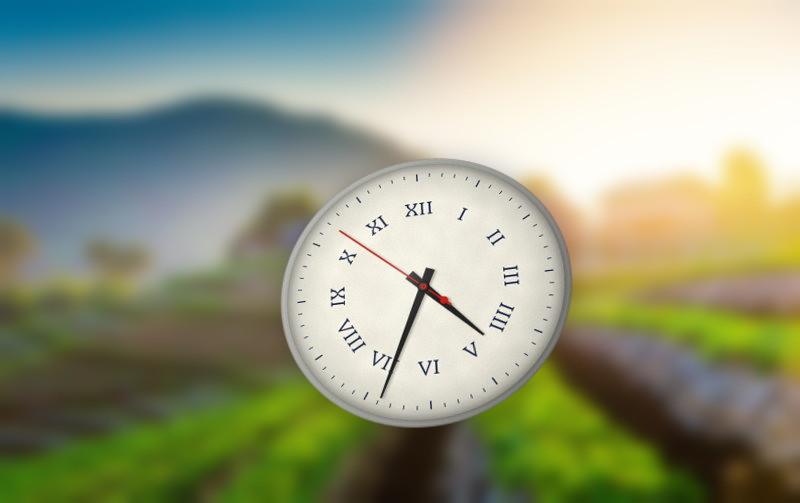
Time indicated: **4:33:52**
